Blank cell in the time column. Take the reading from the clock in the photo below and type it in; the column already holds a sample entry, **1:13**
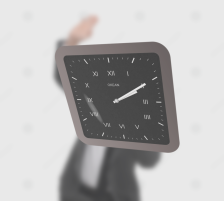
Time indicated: **2:10**
